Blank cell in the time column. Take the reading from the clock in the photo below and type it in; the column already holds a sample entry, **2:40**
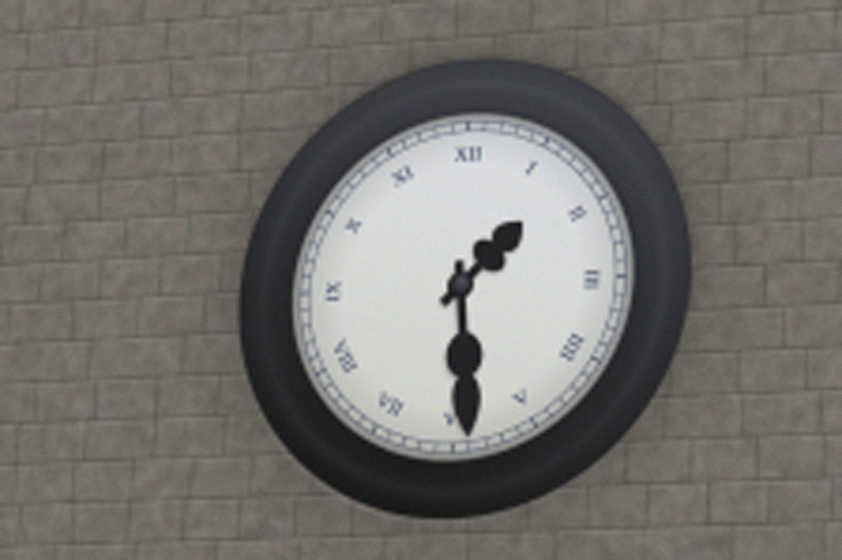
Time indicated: **1:29**
